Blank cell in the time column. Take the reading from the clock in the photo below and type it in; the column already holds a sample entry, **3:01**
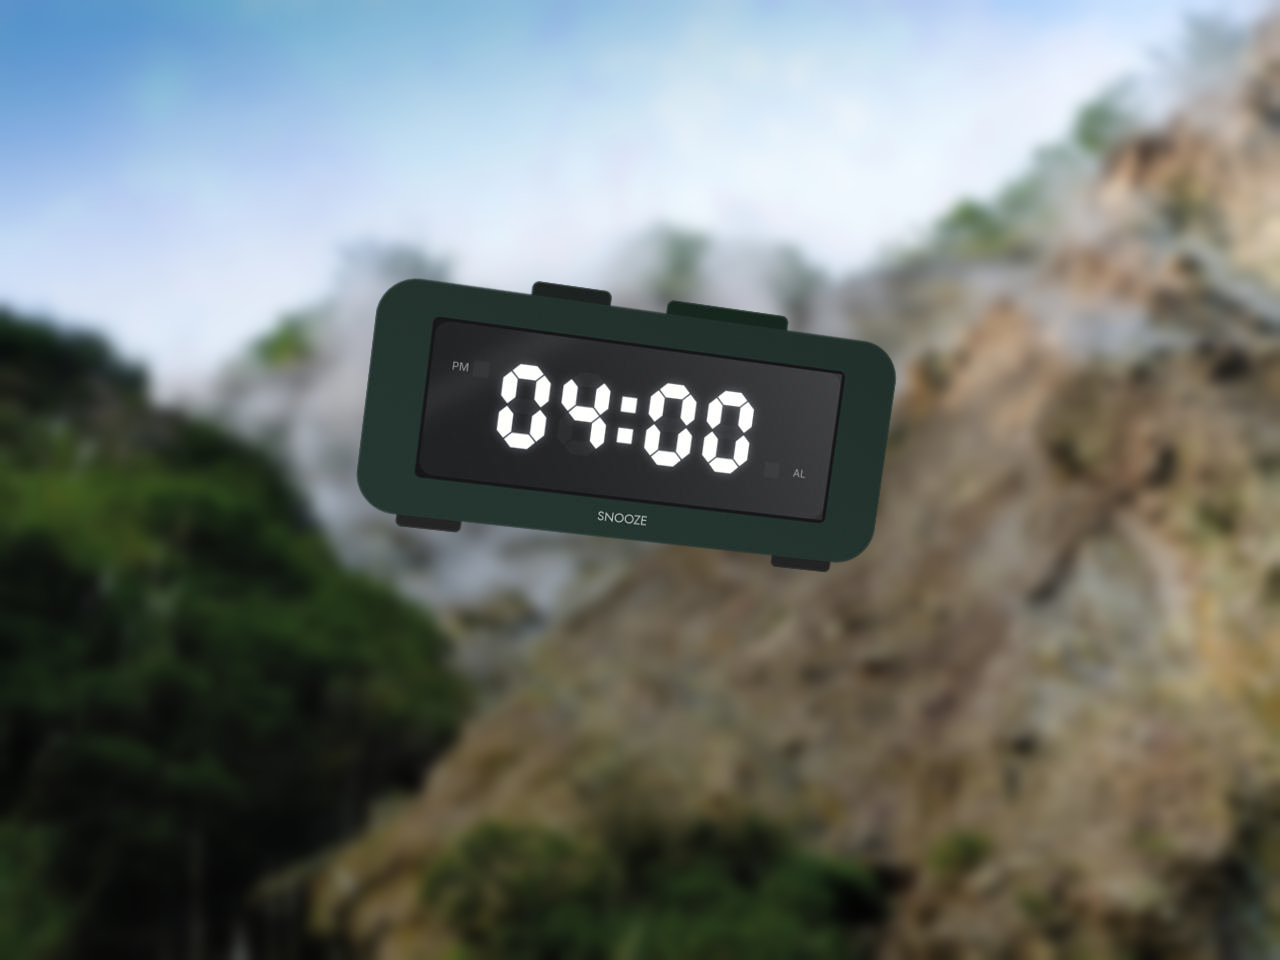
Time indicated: **4:00**
